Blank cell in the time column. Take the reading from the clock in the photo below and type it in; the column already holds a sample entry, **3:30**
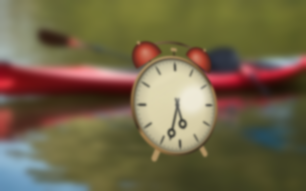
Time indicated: **5:33**
